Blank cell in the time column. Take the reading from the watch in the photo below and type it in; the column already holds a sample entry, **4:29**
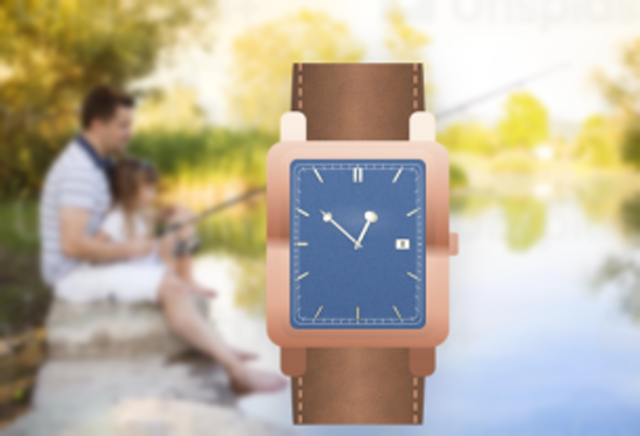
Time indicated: **12:52**
